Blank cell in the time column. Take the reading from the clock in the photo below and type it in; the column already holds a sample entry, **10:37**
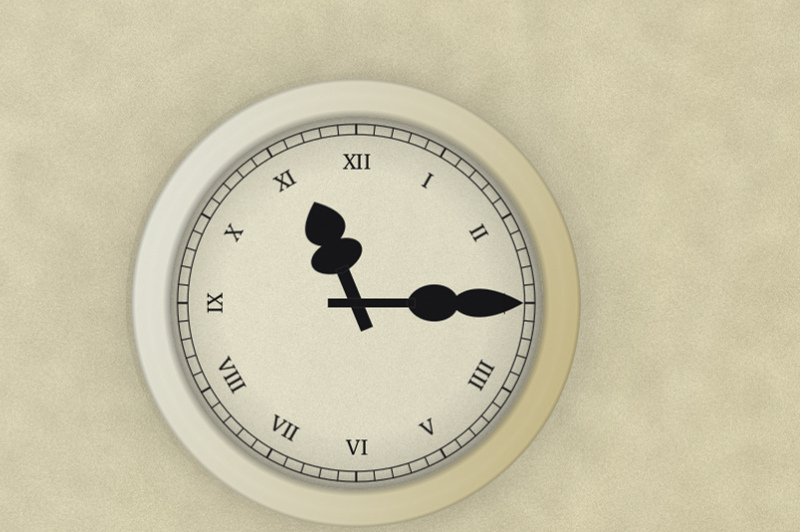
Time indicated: **11:15**
